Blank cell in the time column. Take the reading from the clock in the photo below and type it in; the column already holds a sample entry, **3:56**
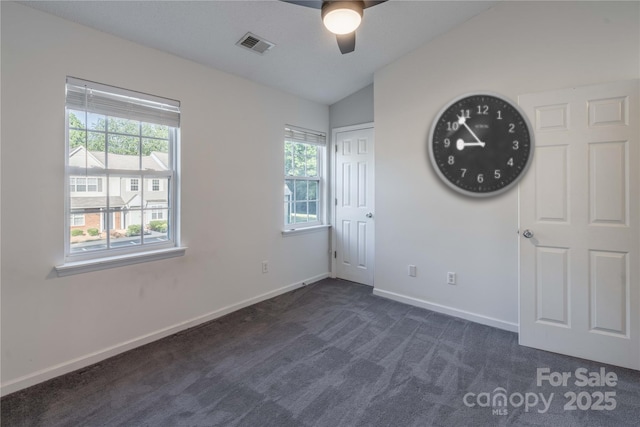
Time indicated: **8:53**
